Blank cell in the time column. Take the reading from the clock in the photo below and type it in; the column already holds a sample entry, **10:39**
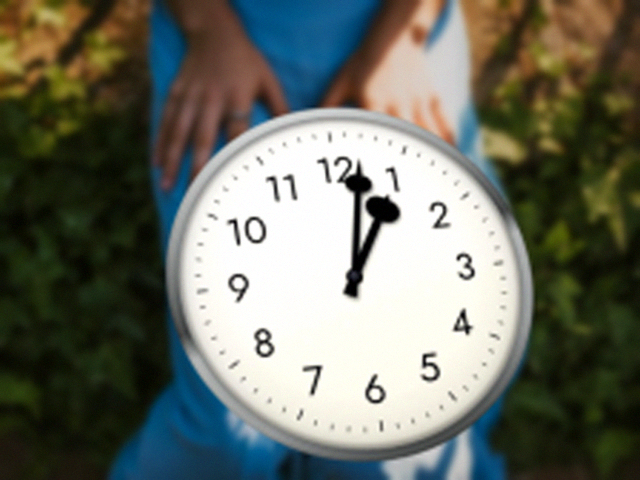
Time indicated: **1:02**
